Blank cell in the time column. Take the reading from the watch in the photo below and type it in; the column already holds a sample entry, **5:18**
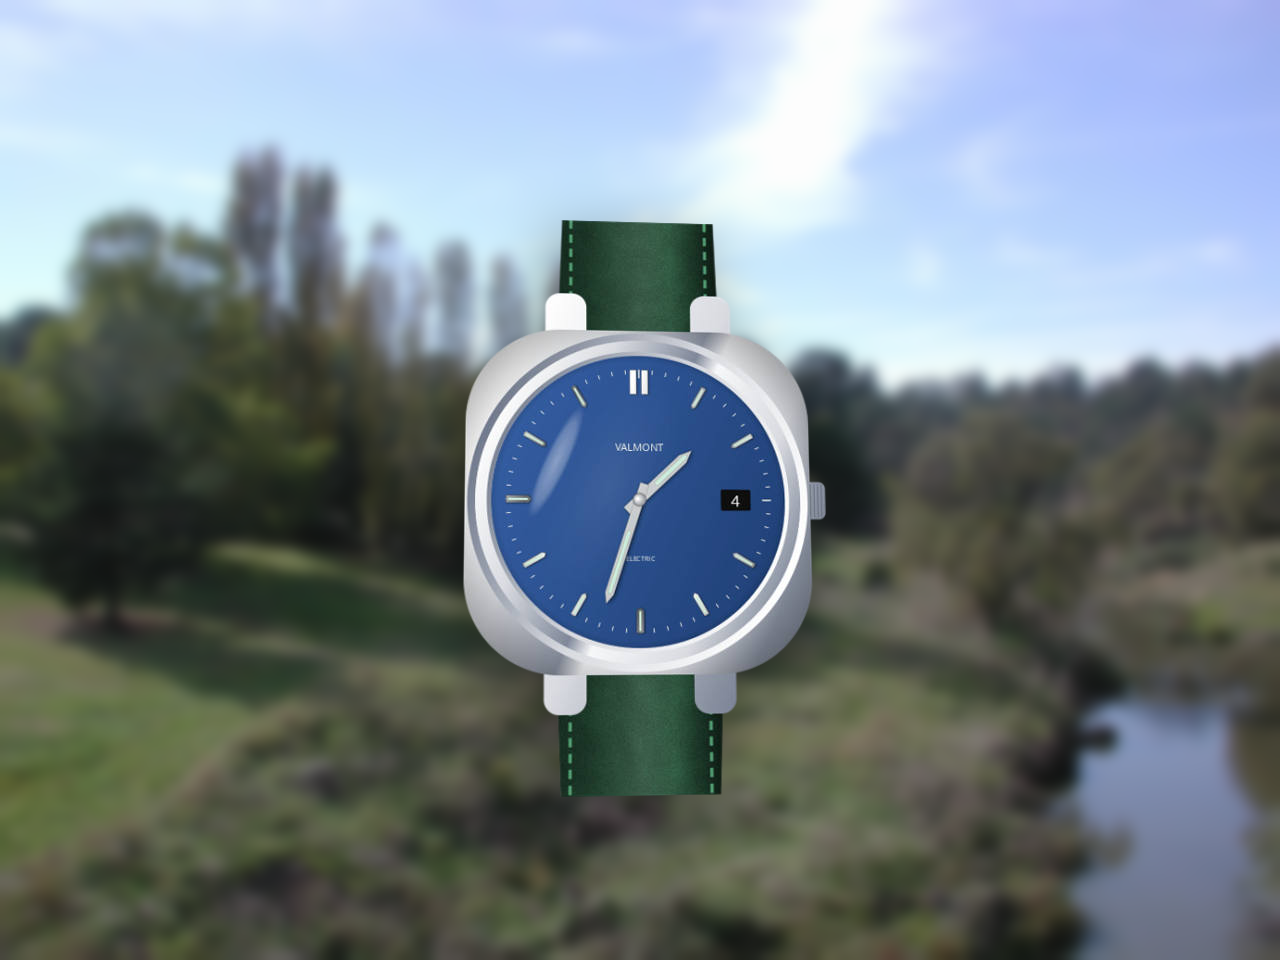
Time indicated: **1:33**
